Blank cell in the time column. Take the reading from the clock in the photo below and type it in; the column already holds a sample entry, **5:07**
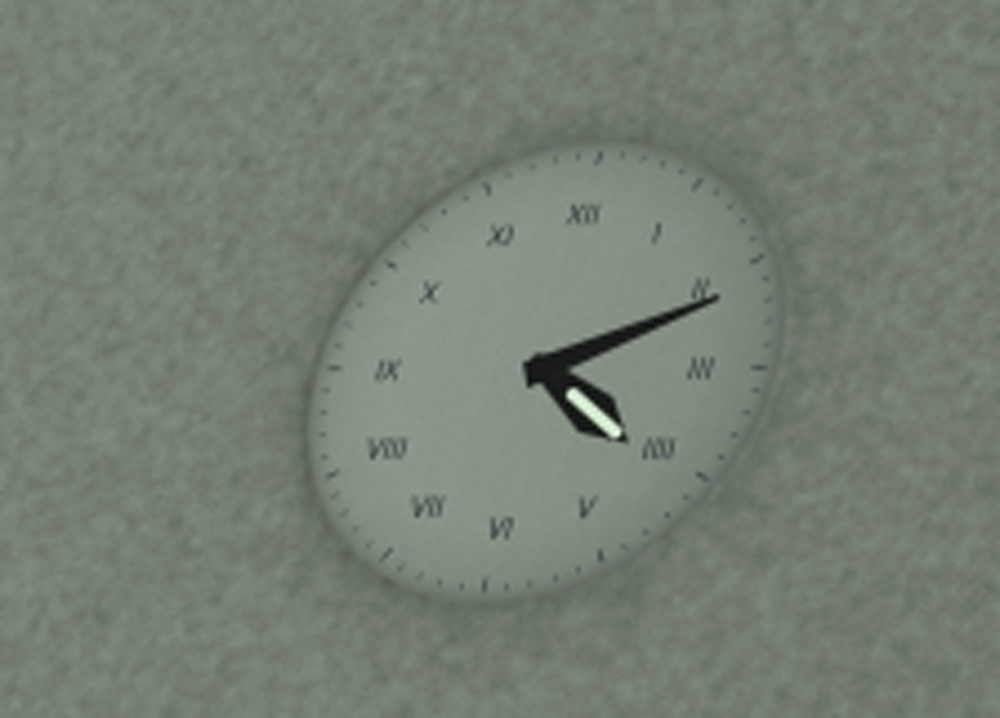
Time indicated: **4:11**
